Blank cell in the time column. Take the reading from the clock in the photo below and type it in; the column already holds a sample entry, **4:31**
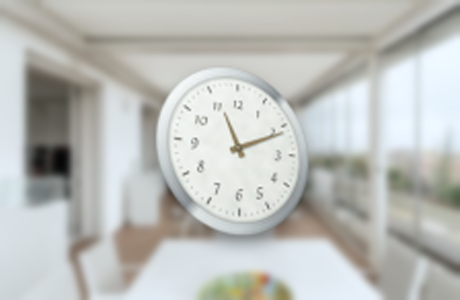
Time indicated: **11:11**
